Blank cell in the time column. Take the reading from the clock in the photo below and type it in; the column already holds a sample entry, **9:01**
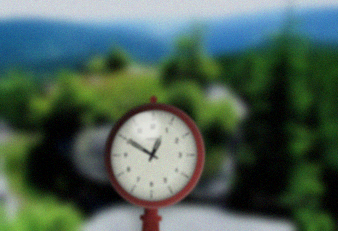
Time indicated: **12:50**
